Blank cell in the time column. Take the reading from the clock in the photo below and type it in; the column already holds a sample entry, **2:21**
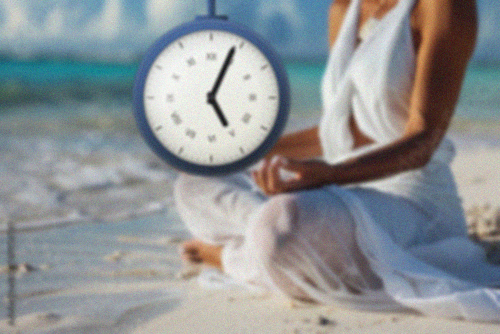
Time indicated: **5:04**
